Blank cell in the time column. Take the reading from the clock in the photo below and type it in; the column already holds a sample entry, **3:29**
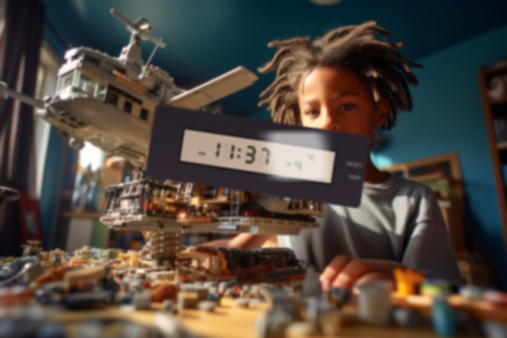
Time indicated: **11:37**
